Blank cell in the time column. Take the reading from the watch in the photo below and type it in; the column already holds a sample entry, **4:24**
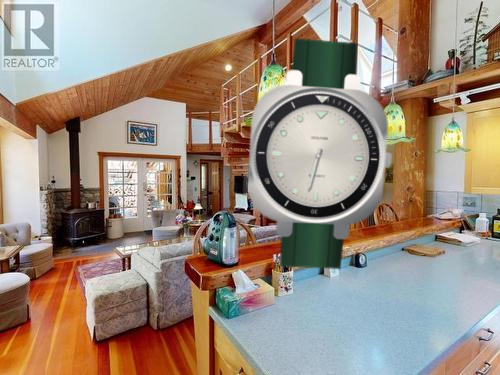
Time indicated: **6:32**
